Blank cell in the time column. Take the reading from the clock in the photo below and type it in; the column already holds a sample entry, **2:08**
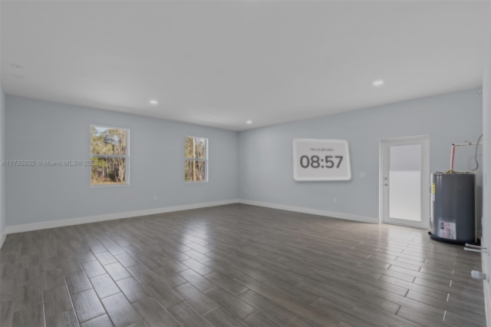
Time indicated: **8:57**
